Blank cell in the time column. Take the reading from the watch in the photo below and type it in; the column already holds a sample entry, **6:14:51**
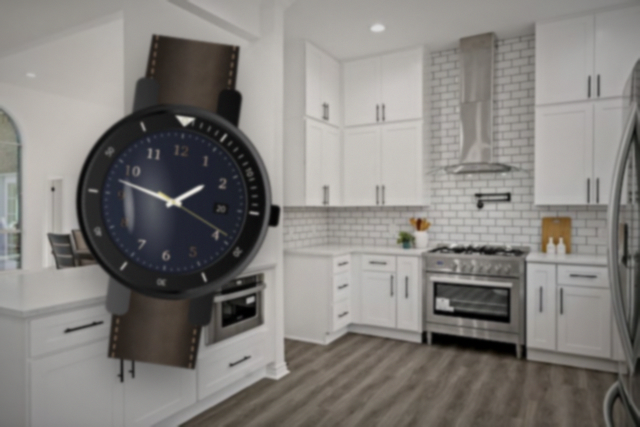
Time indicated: **1:47:19**
